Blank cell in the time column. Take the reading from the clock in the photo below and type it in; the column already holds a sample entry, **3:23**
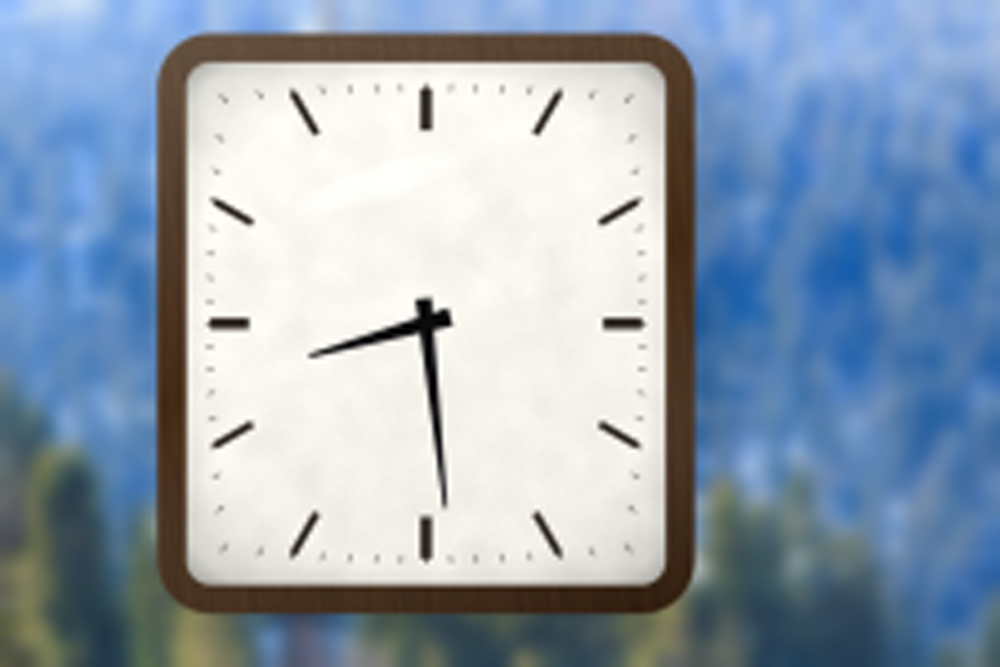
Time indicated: **8:29**
